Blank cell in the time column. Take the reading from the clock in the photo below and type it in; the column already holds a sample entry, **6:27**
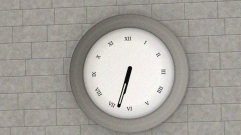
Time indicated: **6:33**
